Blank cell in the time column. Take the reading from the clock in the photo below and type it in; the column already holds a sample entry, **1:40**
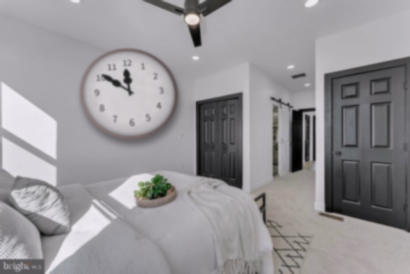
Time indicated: **11:51**
